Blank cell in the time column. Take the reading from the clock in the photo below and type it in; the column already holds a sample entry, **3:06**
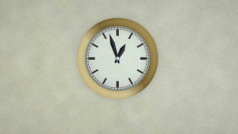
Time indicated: **12:57**
